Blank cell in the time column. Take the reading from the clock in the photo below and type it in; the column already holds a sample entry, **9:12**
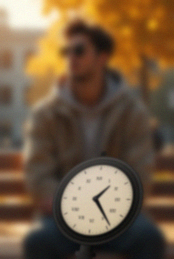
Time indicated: **1:24**
